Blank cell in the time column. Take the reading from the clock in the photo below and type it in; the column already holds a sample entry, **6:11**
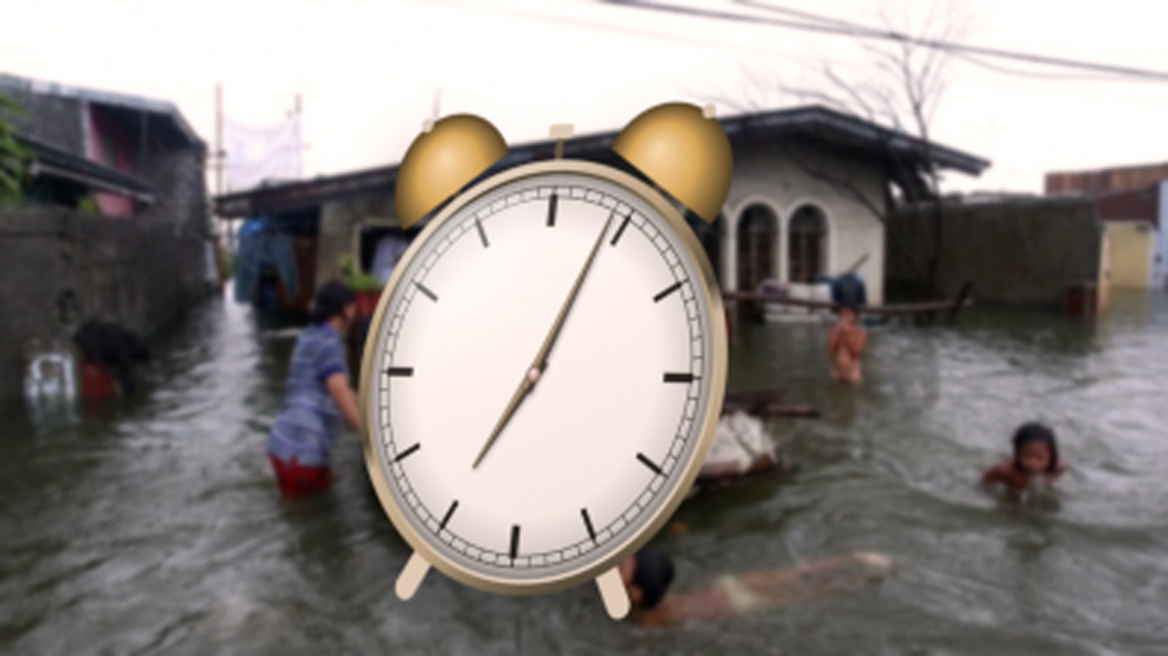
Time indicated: **7:04**
